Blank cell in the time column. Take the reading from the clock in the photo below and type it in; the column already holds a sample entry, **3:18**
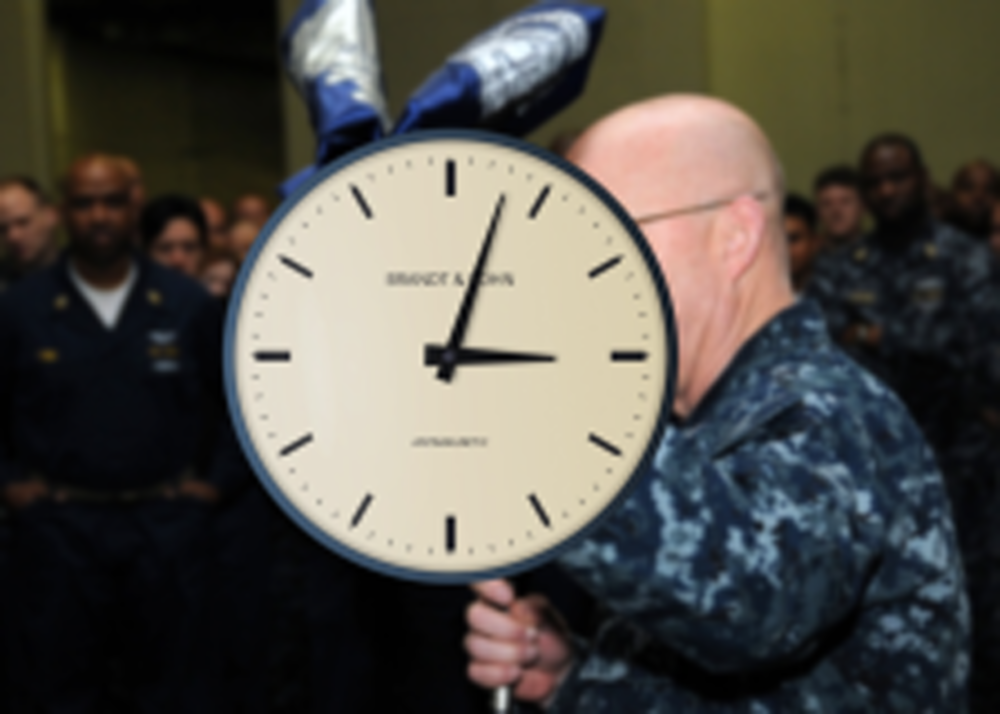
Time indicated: **3:03**
